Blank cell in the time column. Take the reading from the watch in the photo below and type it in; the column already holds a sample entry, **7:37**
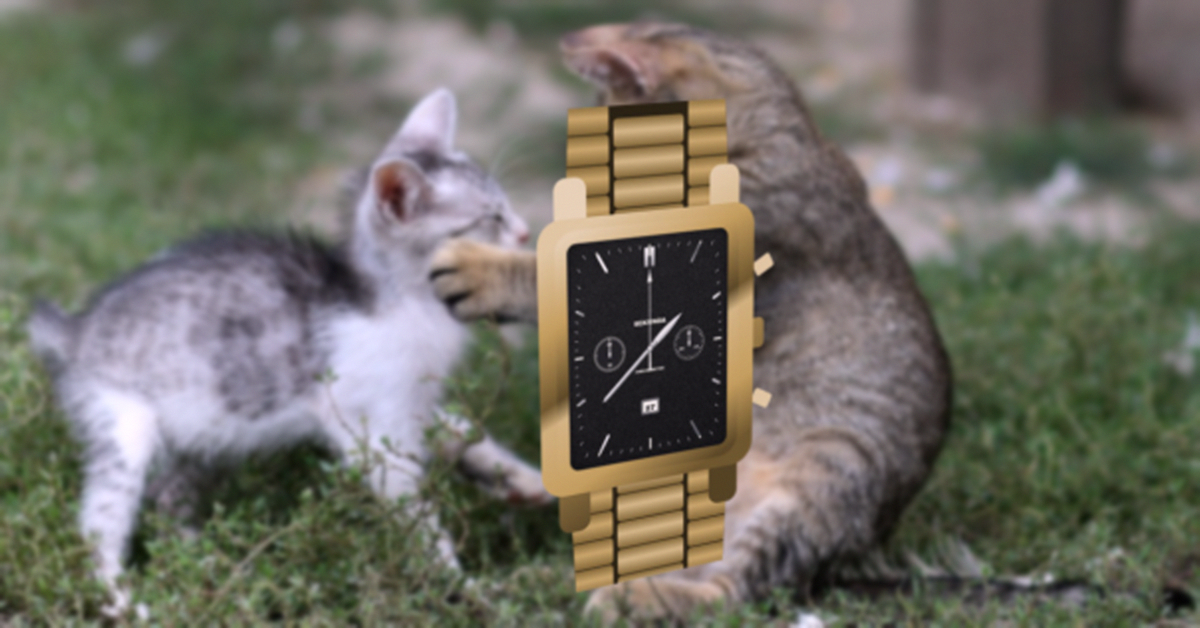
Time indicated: **1:38**
